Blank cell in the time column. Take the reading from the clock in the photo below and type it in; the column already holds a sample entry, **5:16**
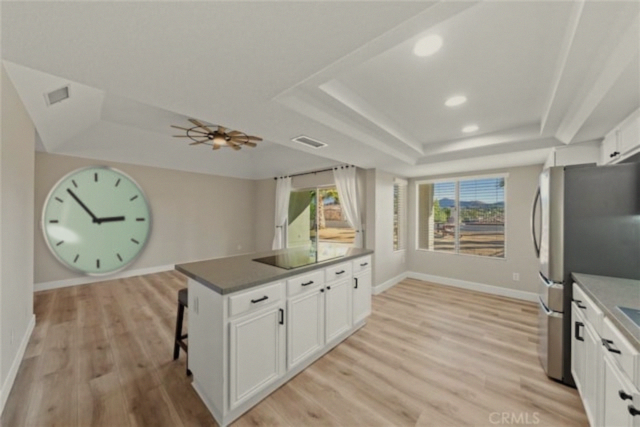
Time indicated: **2:53**
